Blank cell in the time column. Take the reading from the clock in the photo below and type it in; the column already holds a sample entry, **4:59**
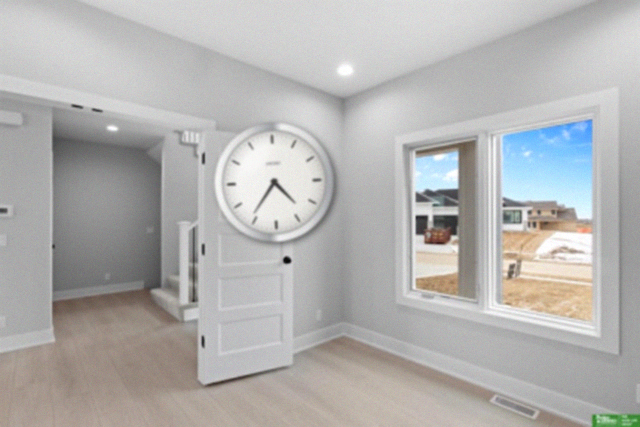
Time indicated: **4:36**
